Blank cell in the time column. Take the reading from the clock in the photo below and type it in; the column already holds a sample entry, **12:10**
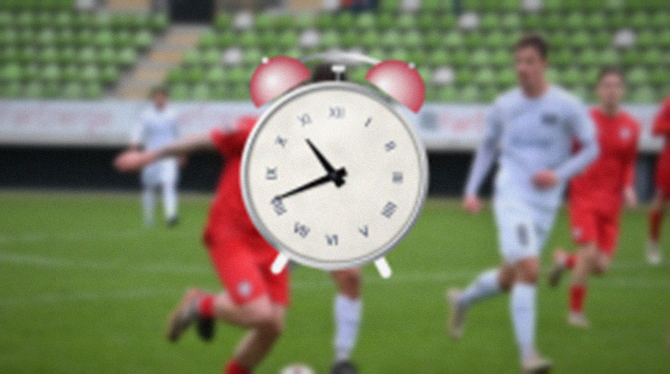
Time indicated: **10:41**
